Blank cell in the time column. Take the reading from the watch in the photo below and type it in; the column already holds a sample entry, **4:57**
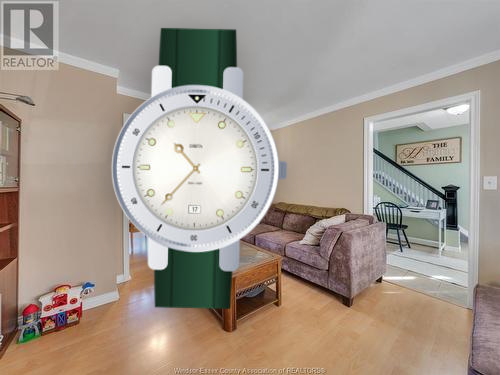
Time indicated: **10:37**
